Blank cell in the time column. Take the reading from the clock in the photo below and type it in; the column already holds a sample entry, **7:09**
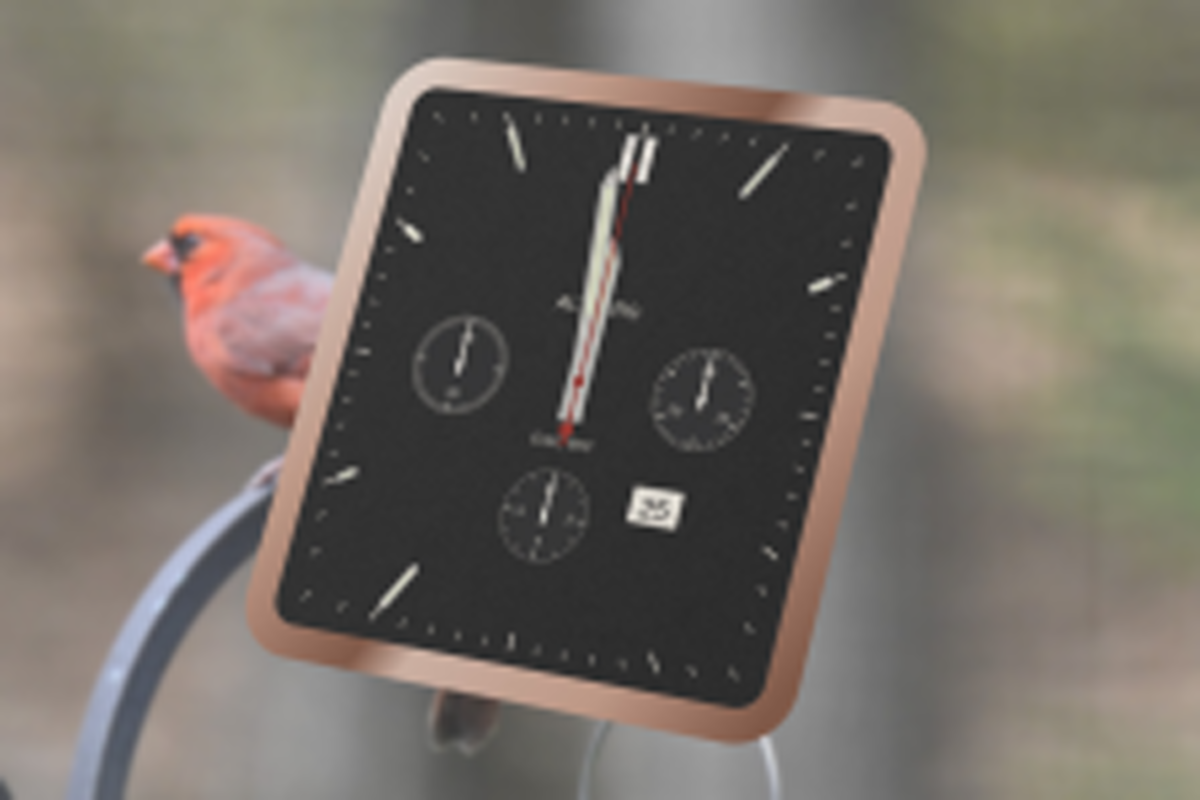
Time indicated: **11:59**
